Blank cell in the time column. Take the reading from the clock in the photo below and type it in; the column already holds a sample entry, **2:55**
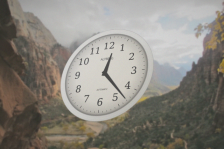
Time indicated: **12:23**
